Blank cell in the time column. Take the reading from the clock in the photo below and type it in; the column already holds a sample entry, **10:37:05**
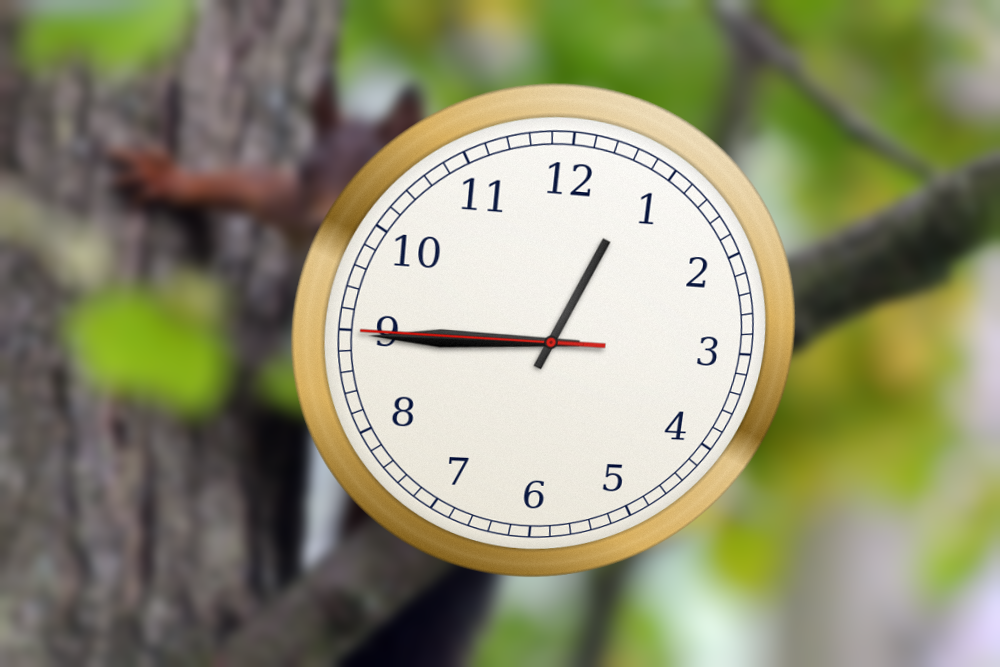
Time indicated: **12:44:45**
